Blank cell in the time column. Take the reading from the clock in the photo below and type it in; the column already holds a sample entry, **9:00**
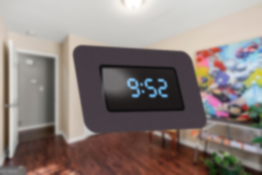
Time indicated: **9:52**
